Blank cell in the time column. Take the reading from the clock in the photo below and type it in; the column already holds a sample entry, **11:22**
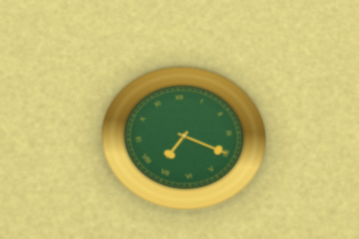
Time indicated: **7:20**
